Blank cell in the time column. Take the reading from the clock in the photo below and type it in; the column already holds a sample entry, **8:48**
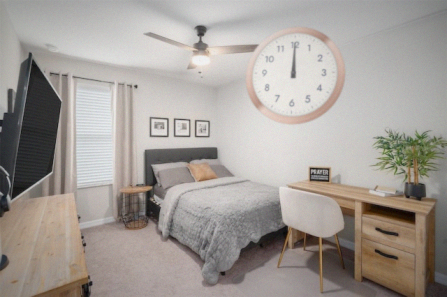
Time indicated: **12:00**
